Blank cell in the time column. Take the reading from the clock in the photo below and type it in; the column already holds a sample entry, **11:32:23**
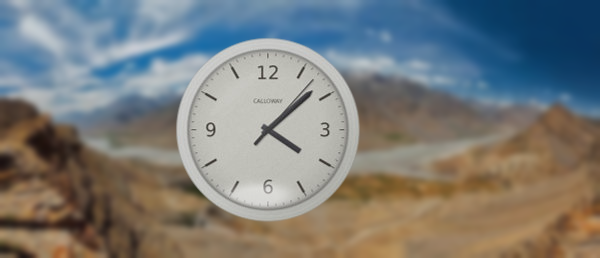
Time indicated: **4:08:07**
